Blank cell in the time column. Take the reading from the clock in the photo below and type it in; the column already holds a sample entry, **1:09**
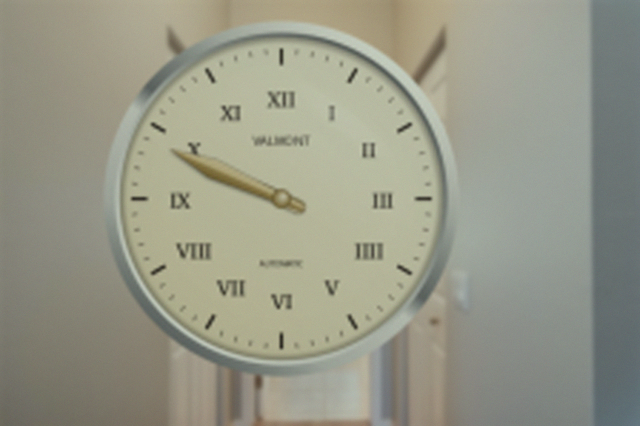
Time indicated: **9:49**
